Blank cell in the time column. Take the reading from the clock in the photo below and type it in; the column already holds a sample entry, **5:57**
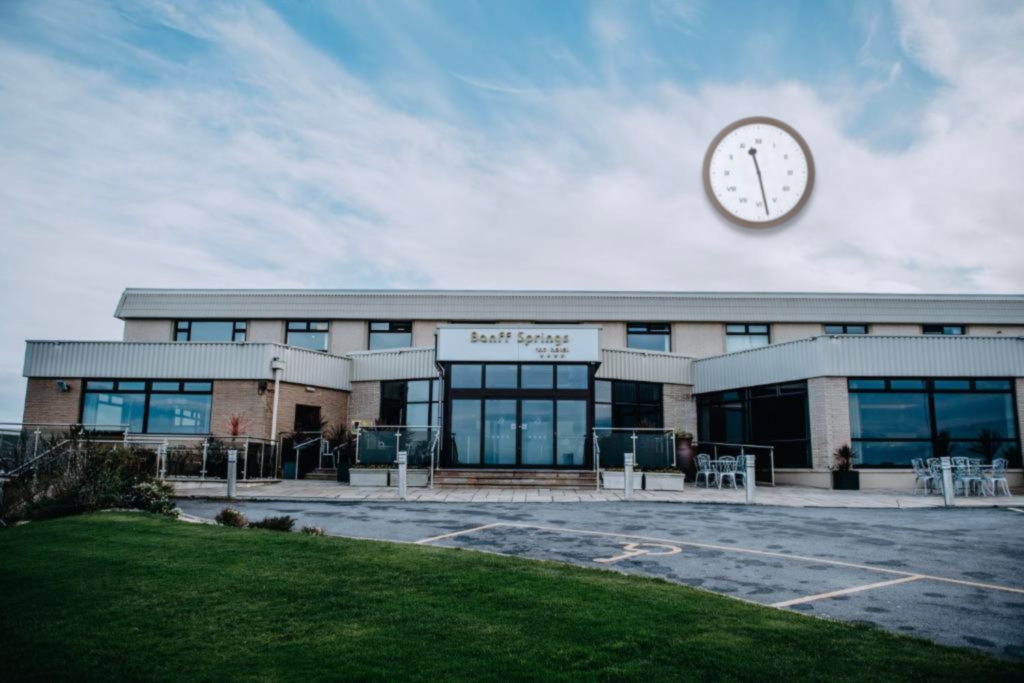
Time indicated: **11:28**
